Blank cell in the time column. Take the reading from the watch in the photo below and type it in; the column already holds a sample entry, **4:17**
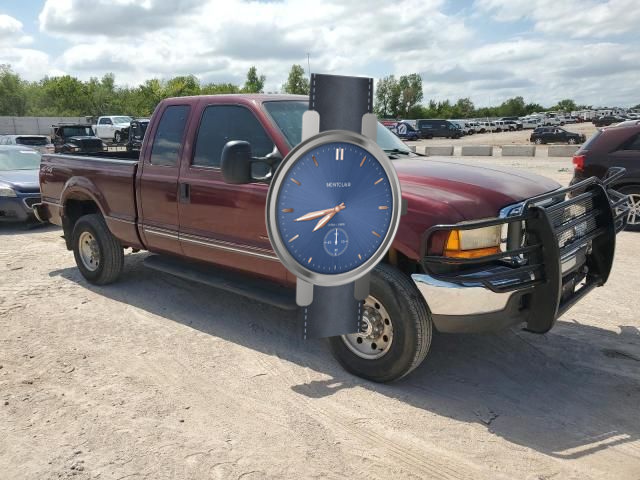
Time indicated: **7:43**
